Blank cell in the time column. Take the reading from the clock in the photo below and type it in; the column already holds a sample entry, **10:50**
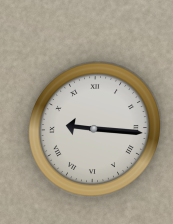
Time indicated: **9:16**
